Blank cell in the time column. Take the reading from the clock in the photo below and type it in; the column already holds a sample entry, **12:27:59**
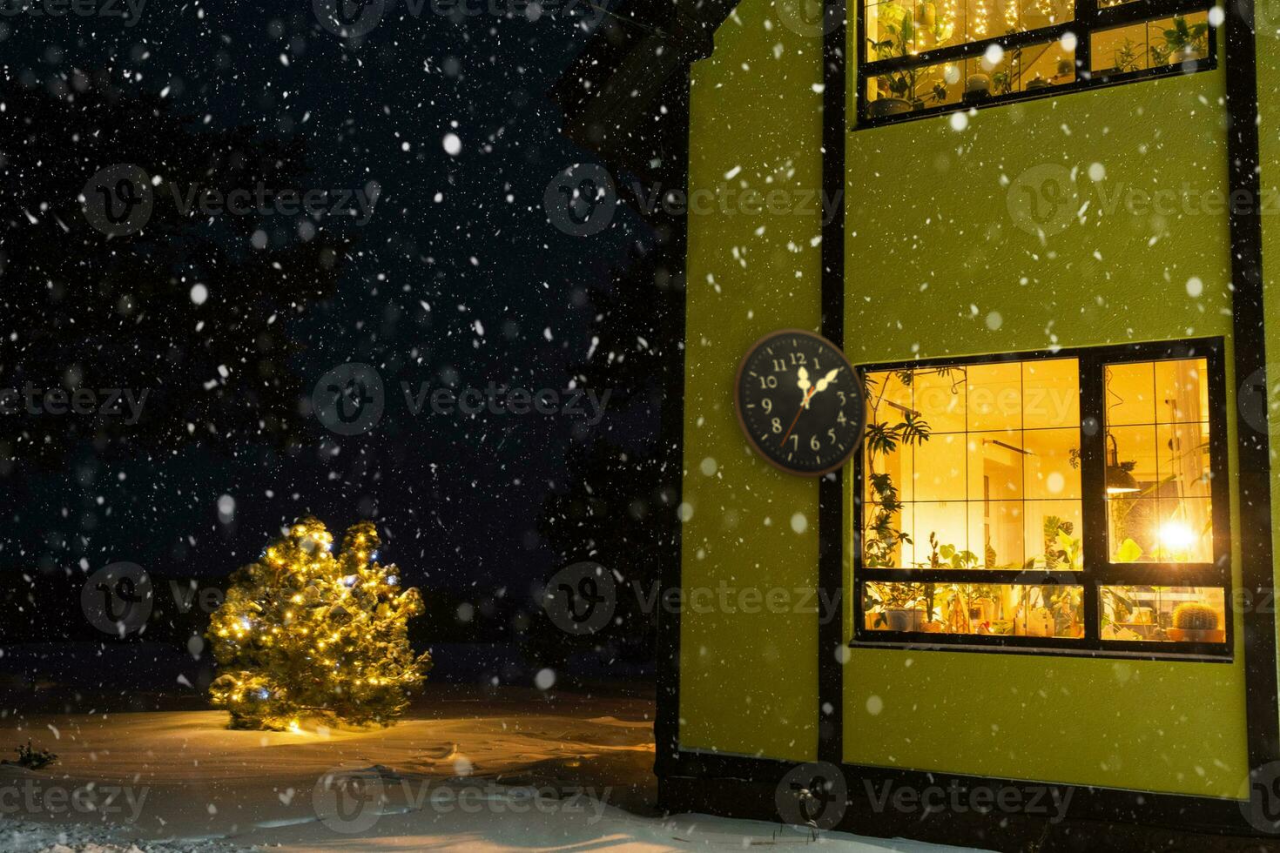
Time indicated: **12:09:37**
